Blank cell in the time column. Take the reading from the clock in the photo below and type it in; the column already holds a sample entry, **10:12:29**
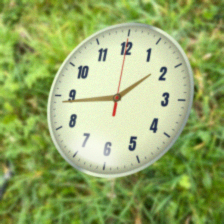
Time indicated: **1:44:00**
